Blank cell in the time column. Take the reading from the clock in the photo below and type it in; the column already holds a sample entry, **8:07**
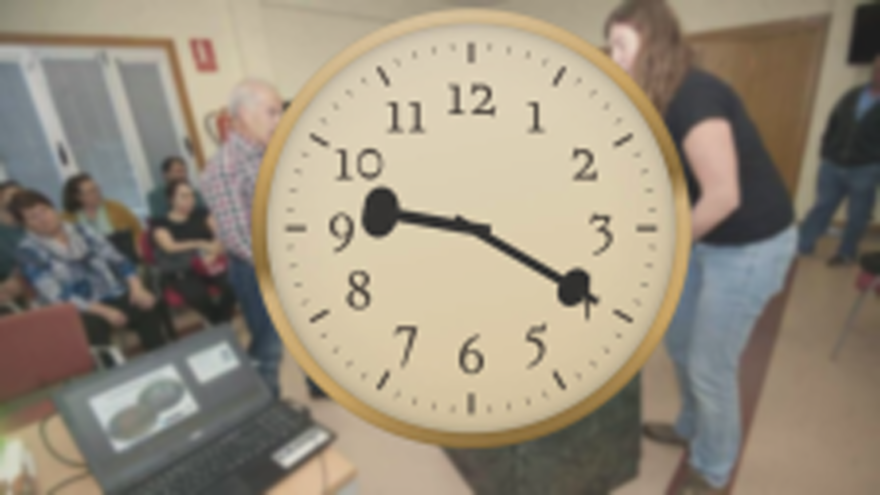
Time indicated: **9:20**
